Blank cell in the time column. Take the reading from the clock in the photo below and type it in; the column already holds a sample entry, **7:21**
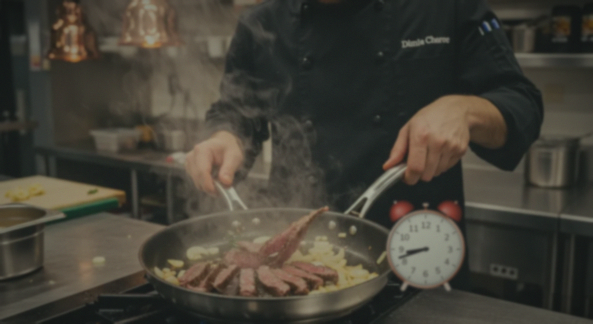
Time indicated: **8:42**
